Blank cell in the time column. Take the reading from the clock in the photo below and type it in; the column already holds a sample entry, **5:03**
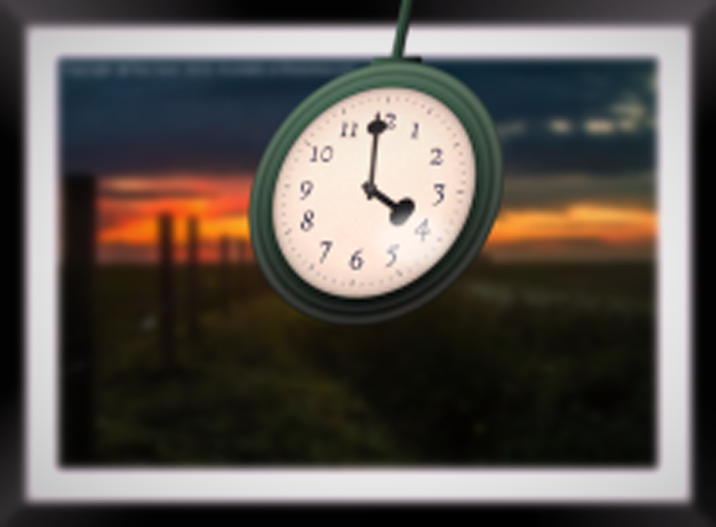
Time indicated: **3:59**
